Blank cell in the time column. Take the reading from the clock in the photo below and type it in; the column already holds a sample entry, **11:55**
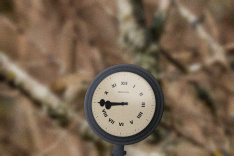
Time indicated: **8:45**
